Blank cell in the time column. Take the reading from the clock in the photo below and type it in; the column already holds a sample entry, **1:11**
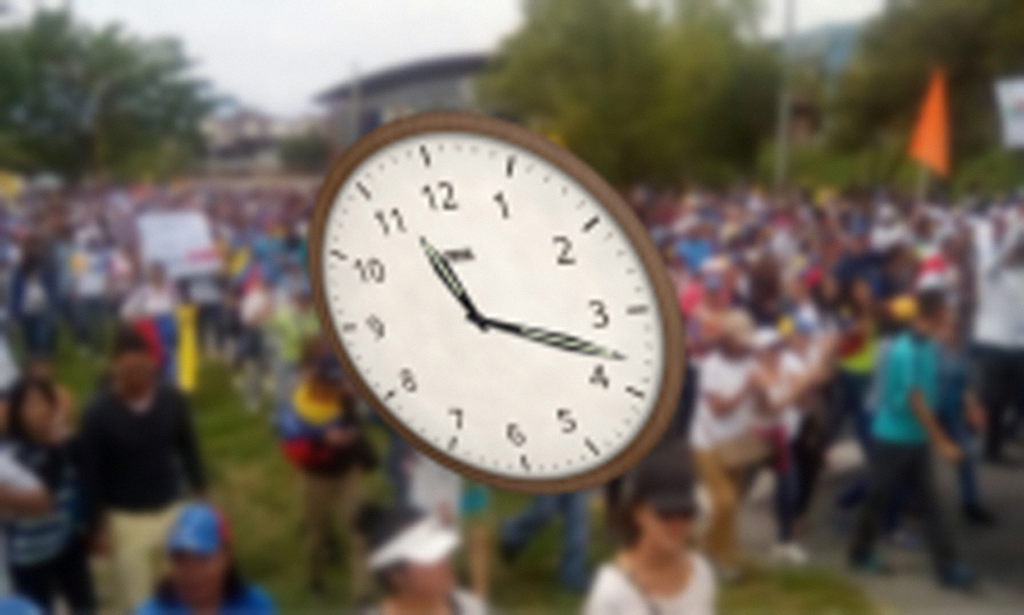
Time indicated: **11:18**
